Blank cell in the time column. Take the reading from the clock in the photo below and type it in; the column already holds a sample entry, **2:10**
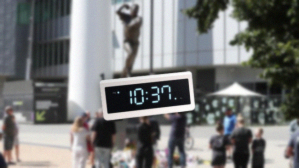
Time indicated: **10:37**
